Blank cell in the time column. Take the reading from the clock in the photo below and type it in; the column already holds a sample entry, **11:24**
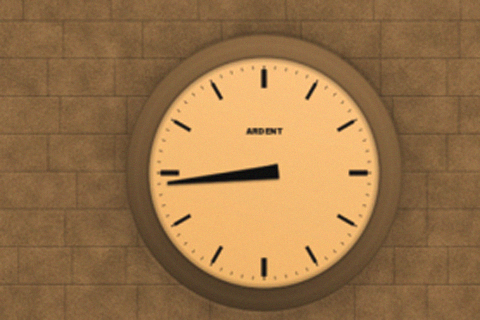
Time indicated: **8:44**
